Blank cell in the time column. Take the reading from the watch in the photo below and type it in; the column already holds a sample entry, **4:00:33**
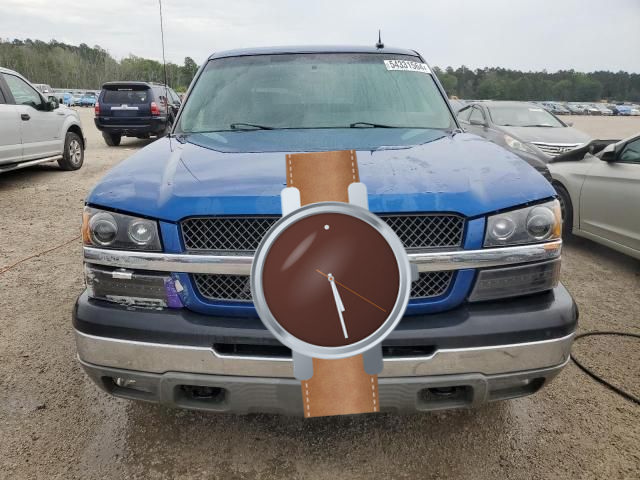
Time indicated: **5:28:21**
